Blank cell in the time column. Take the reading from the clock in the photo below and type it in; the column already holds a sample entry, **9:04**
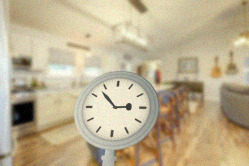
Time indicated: **2:53**
